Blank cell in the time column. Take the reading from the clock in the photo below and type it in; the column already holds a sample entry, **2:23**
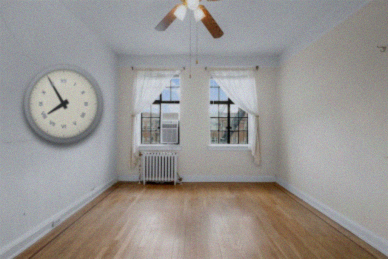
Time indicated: **7:55**
